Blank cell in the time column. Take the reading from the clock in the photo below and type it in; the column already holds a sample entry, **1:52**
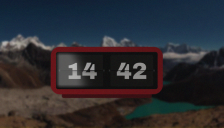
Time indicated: **14:42**
